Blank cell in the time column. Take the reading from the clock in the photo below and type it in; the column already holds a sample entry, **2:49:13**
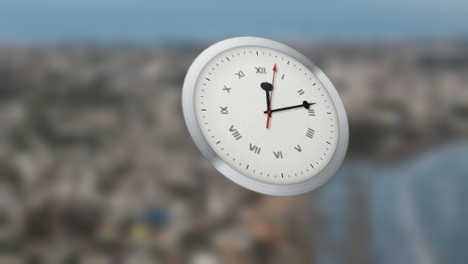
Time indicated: **12:13:03**
